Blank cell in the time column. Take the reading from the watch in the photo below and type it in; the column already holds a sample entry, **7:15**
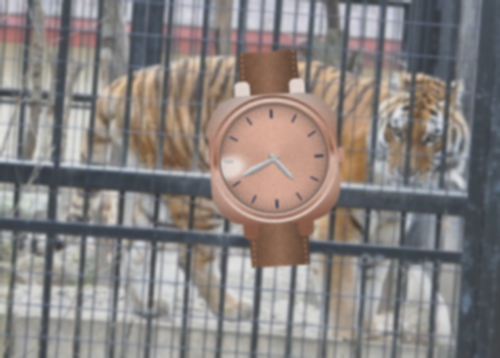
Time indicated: **4:41**
